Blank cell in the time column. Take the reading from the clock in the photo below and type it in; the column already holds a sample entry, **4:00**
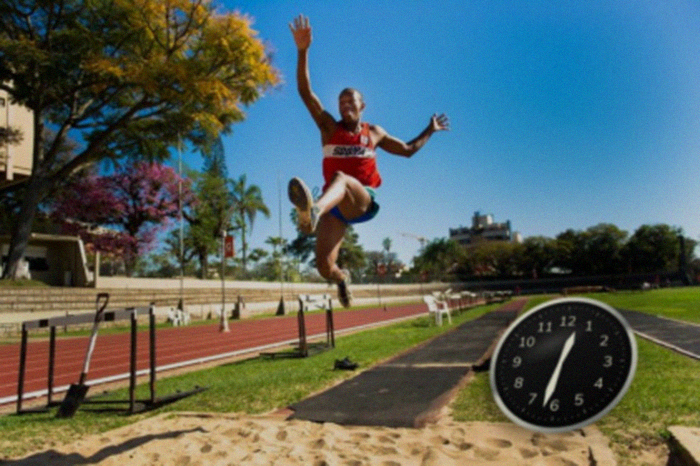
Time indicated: **12:32**
